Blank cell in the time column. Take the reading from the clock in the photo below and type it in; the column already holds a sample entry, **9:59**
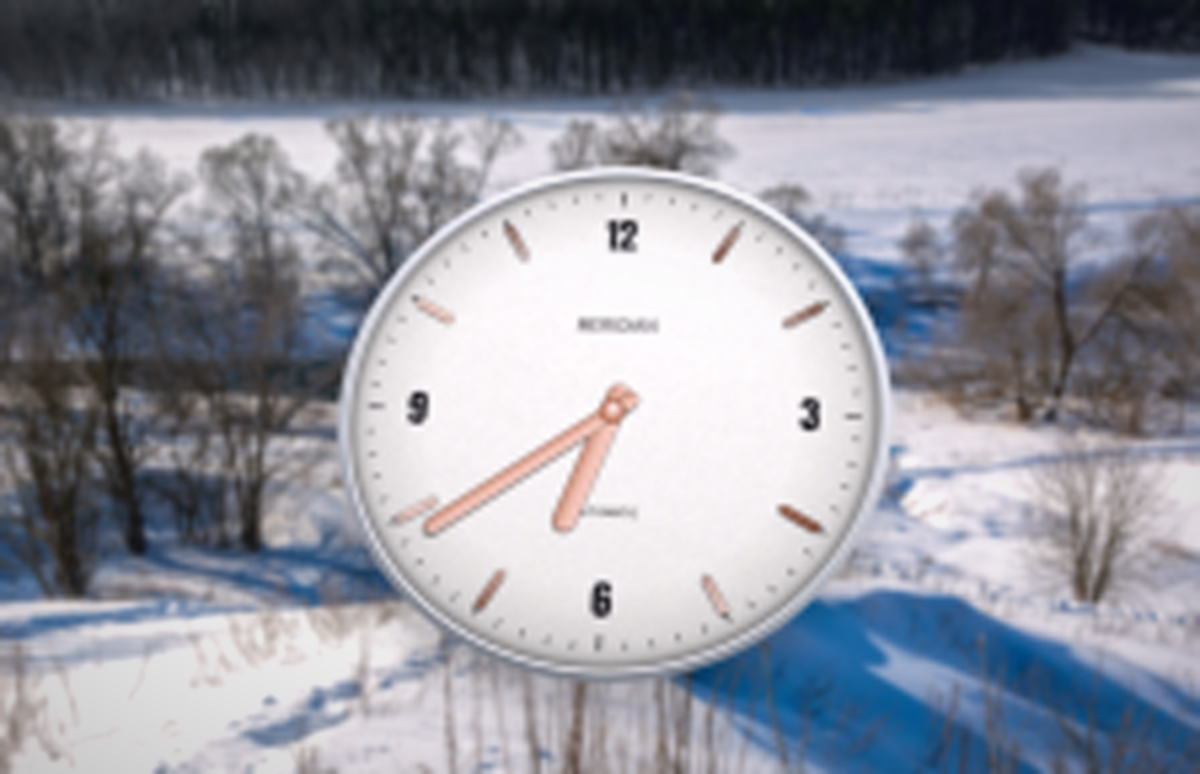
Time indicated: **6:39**
